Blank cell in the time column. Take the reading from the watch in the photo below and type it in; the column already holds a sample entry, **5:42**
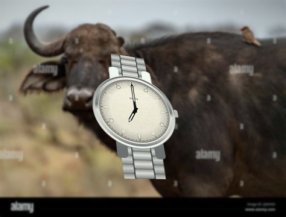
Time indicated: **7:00**
